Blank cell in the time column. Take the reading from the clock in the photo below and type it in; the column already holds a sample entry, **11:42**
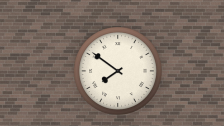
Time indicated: **7:51**
